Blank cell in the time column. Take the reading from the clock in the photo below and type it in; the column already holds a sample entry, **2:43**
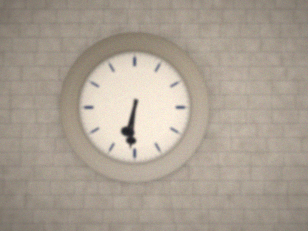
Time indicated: **6:31**
